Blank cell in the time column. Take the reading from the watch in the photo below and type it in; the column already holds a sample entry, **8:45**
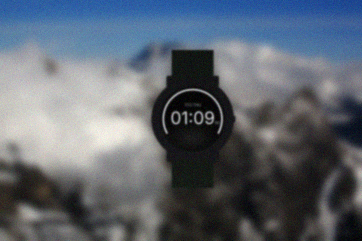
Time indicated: **1:09**
